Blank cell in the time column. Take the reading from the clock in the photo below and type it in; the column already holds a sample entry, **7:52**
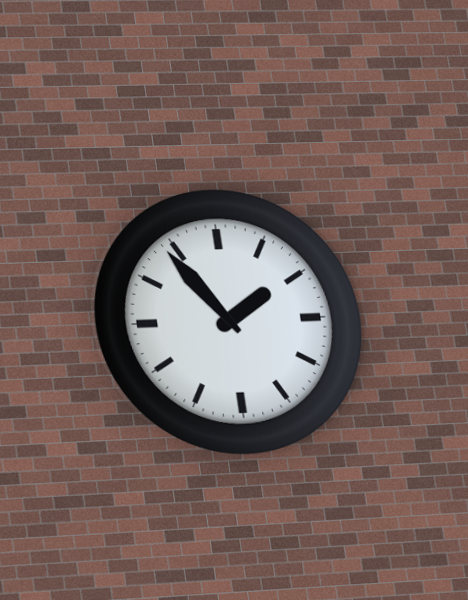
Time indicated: **1:54**
